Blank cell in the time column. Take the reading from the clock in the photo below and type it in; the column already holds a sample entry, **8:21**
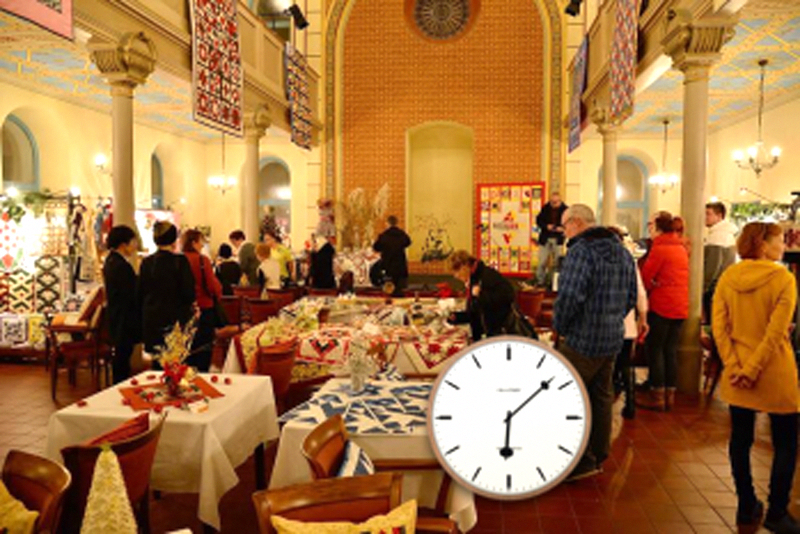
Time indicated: **6:08**
